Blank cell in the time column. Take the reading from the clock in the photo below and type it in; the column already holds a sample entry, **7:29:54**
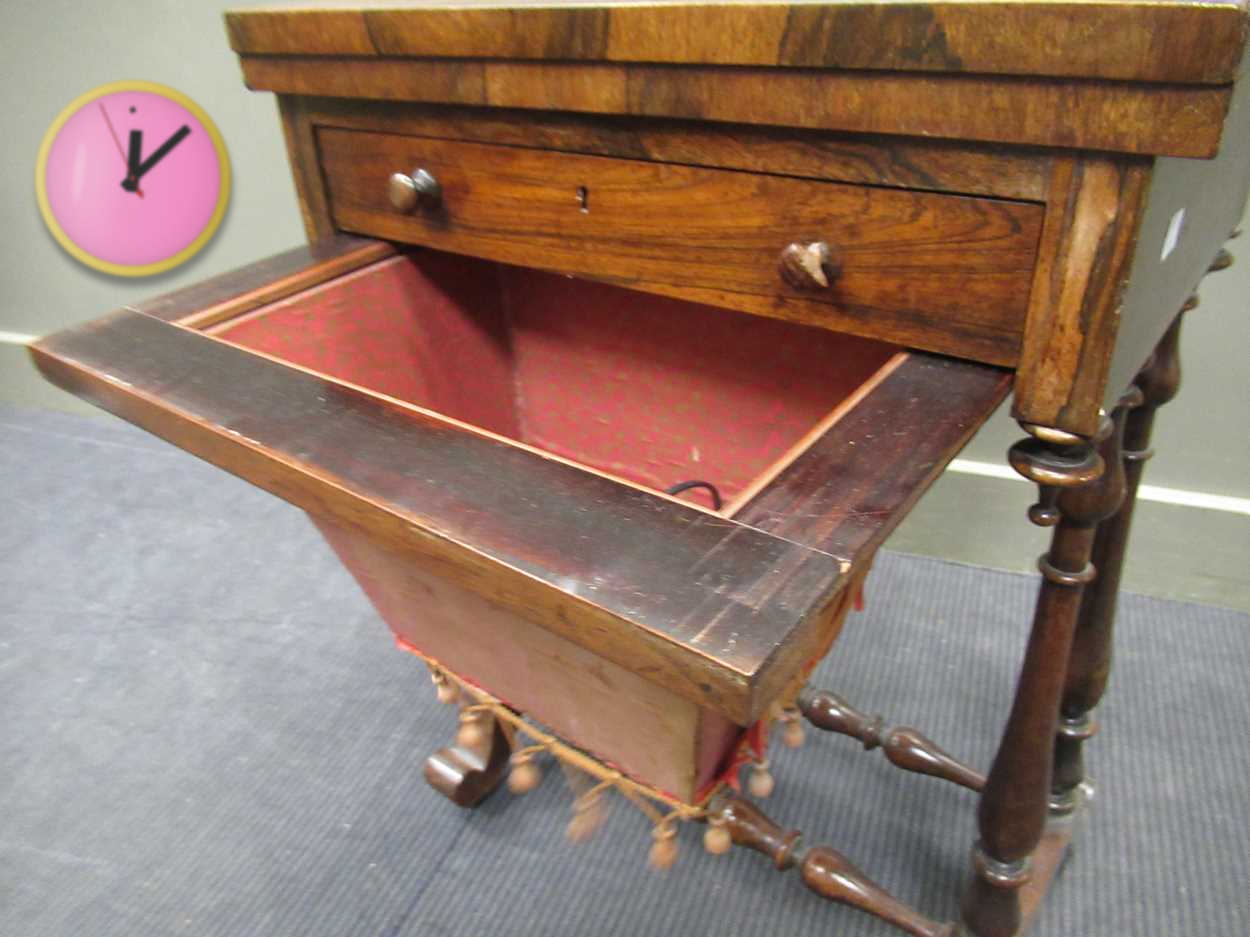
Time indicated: **12:07:56**
